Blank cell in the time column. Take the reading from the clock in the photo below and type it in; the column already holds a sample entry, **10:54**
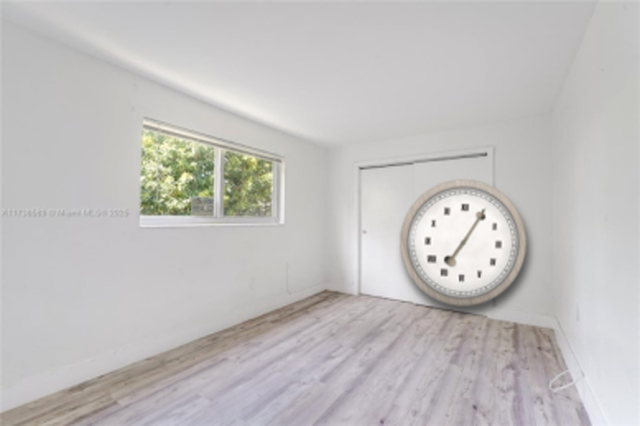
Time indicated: **7:05**
